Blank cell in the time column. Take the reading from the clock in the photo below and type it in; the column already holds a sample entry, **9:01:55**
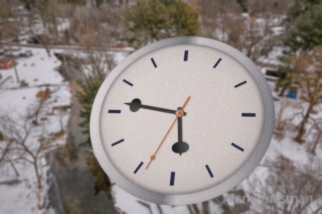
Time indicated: **5:46:34**
